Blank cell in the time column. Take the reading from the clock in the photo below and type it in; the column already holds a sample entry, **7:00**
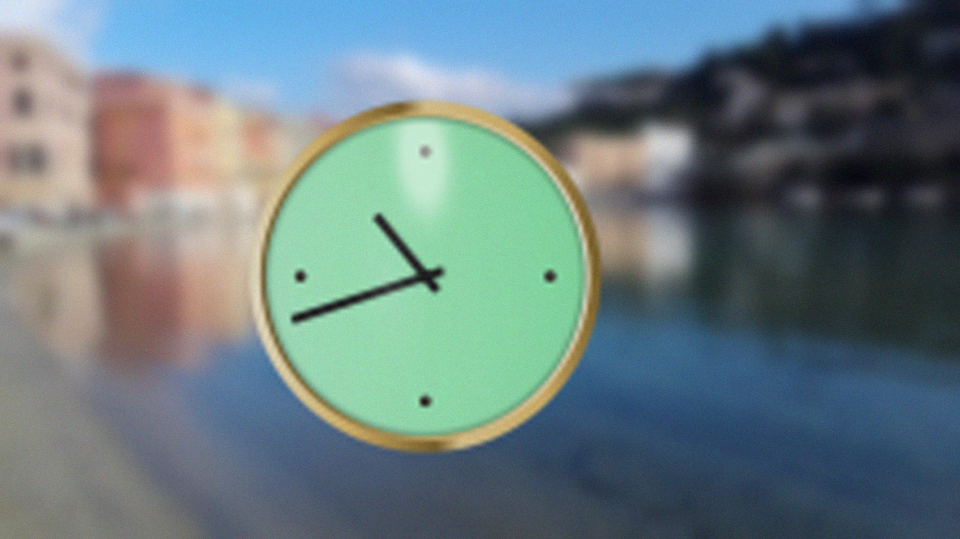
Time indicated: **10:42**
